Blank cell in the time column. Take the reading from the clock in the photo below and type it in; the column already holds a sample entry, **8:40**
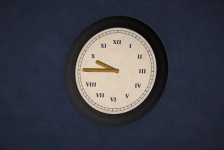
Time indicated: **9:45**
